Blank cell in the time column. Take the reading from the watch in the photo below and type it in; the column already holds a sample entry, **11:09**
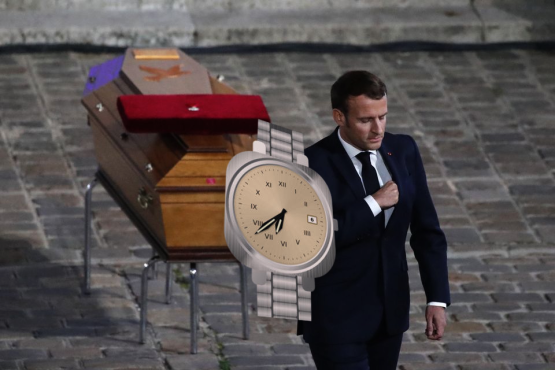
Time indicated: **6:38**
